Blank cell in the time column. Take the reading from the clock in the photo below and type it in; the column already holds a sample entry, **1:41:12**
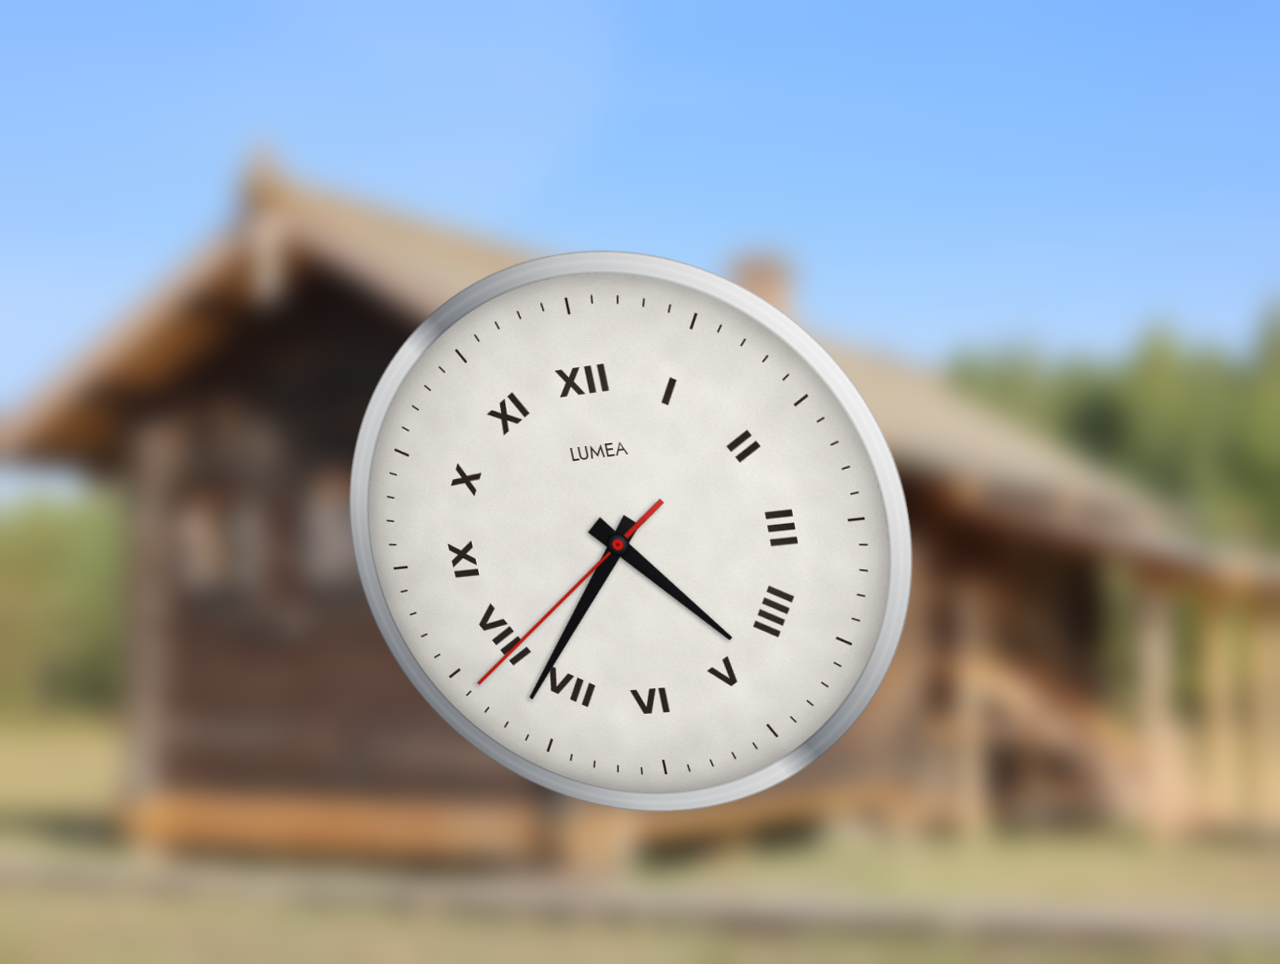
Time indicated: **4:36:39**
